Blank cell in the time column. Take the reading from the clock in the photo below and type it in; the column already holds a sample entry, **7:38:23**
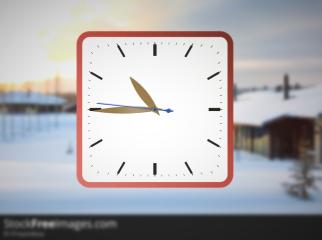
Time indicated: **10:44:46**
